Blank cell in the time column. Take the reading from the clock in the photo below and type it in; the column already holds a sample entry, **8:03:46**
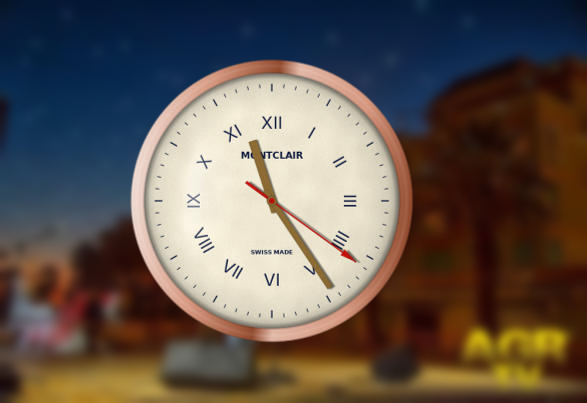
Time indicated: **11:24:21**
